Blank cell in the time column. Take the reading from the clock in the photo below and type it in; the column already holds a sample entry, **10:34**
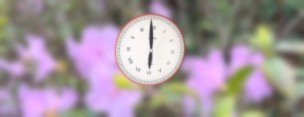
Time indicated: **5:59**
